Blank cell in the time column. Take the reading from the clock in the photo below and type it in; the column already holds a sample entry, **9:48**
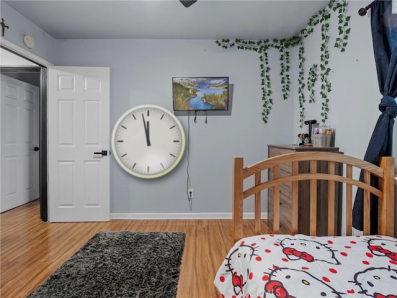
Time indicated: **11:58**
